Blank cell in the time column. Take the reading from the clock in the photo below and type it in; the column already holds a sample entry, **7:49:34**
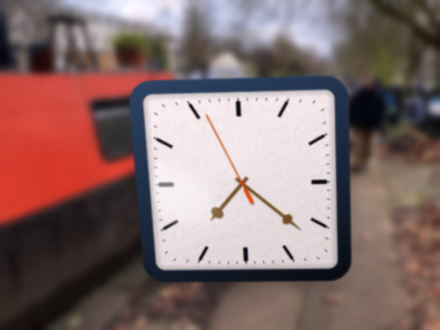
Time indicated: **7:21:56**
